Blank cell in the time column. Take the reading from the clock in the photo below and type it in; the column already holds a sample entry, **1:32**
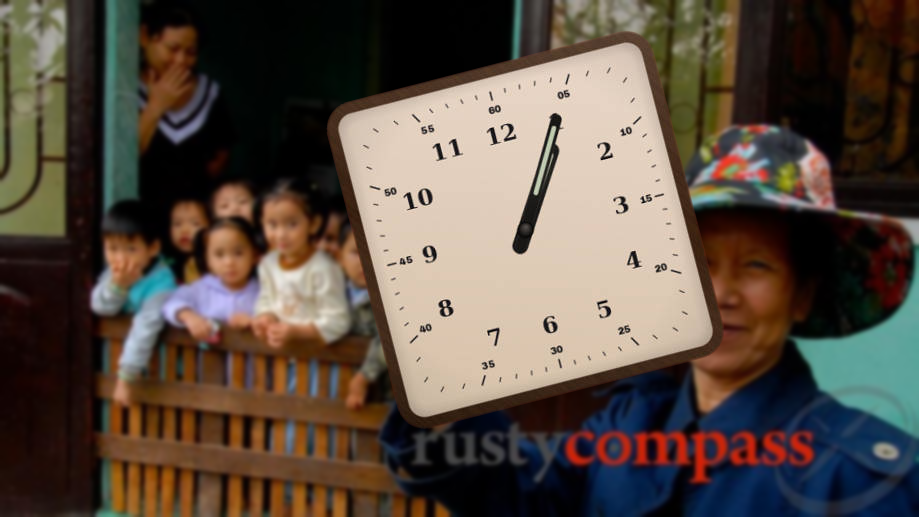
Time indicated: **1:05**
